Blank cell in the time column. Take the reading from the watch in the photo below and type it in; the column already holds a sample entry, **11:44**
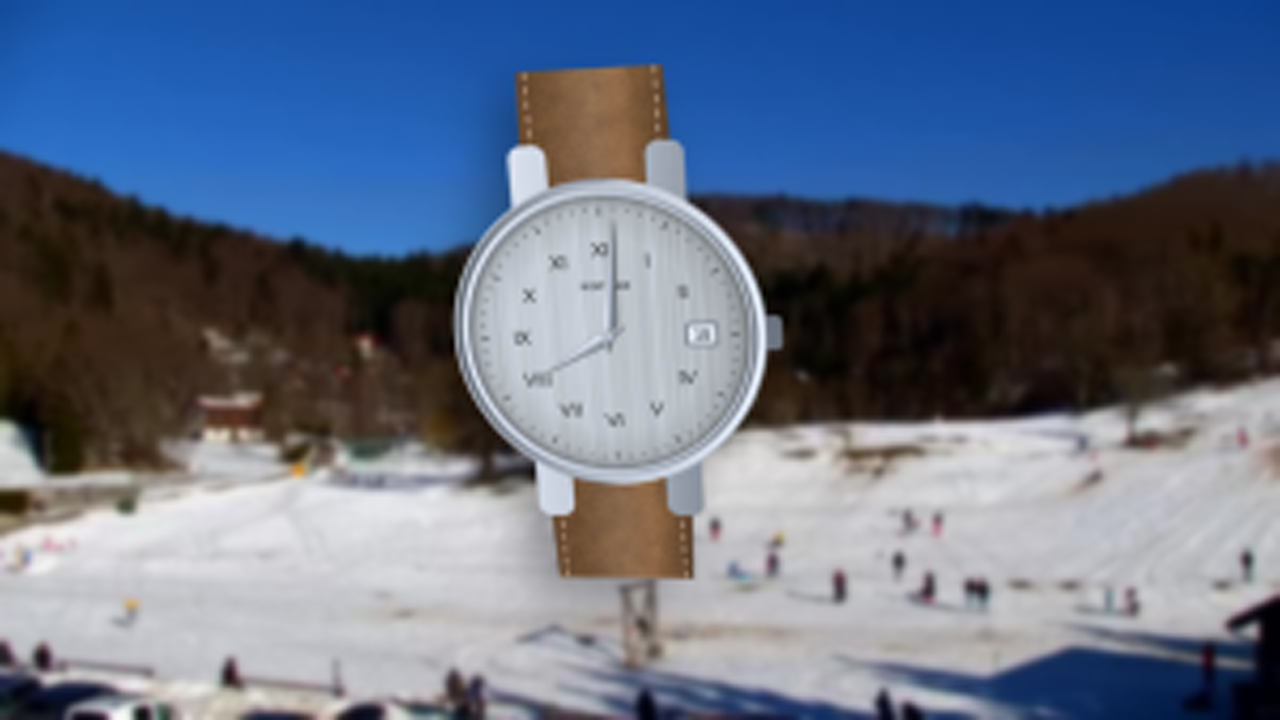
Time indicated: **8:01**
